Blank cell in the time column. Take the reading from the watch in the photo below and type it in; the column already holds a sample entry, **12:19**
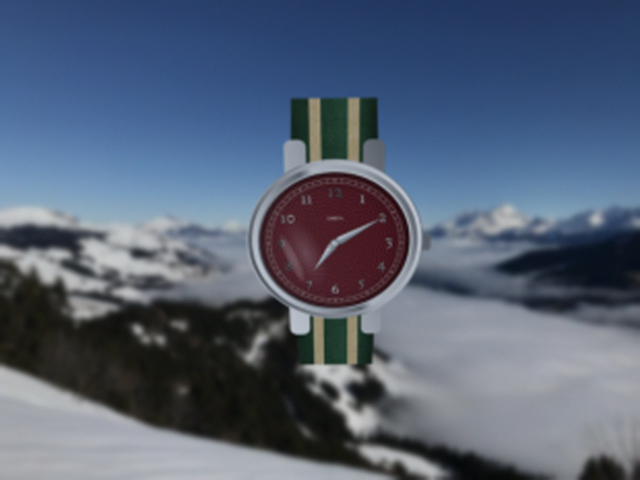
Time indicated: **7:10**
